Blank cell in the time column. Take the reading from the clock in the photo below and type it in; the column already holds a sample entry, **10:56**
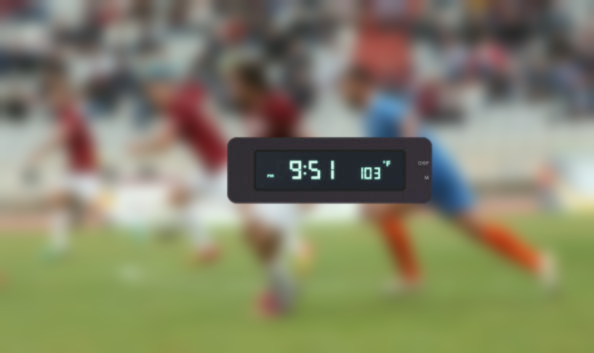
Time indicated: **9:51**
